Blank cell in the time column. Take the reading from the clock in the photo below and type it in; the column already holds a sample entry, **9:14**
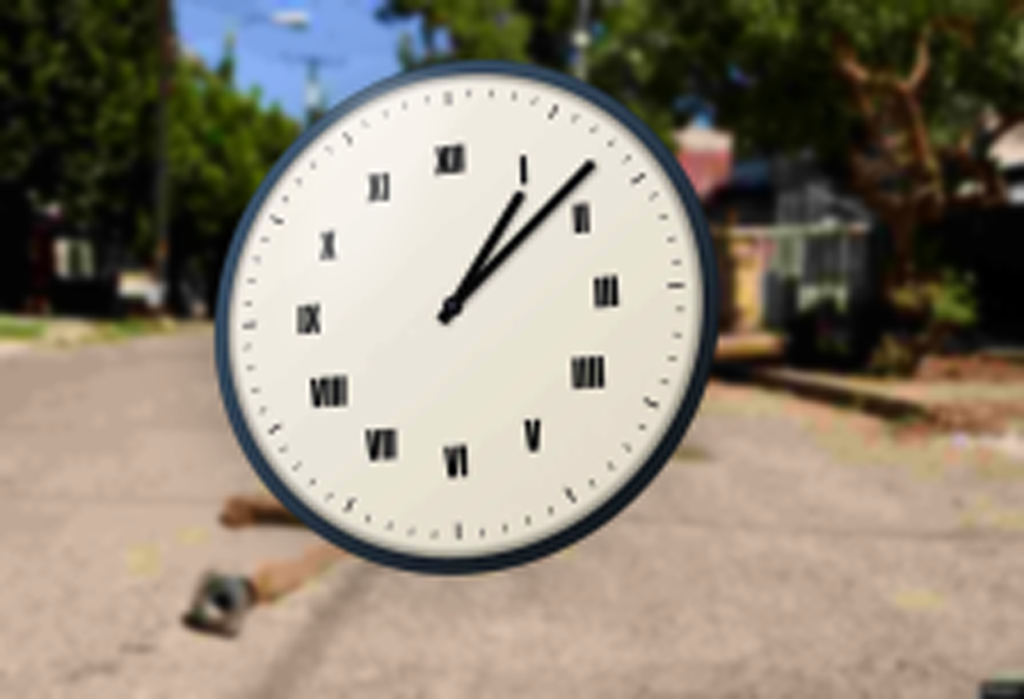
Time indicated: **1:08**
